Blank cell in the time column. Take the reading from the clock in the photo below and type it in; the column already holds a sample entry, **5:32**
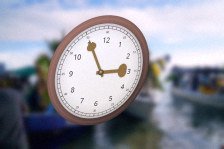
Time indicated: **2:55**
